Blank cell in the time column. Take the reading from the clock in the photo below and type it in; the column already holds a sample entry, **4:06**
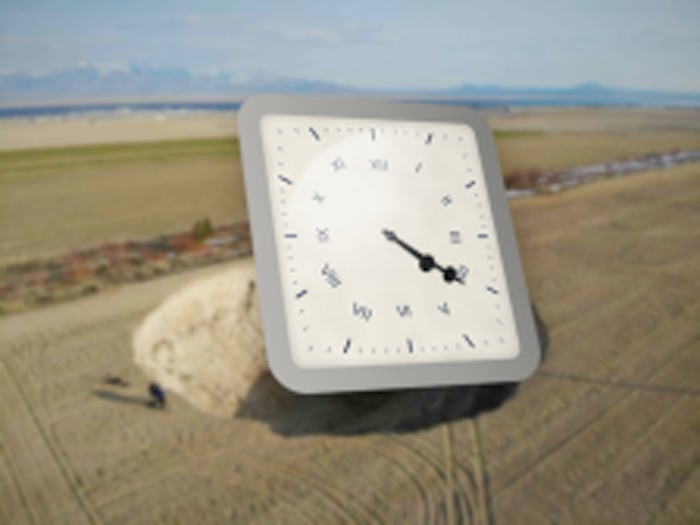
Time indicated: **4:21**
